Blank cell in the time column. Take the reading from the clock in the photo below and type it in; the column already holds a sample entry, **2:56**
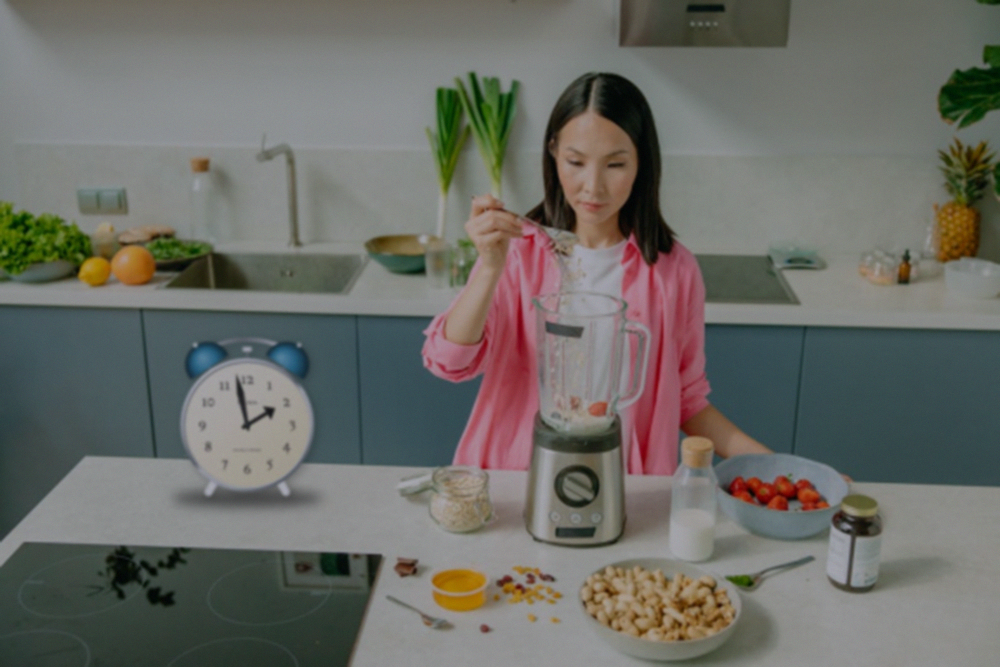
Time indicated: **1:58**
